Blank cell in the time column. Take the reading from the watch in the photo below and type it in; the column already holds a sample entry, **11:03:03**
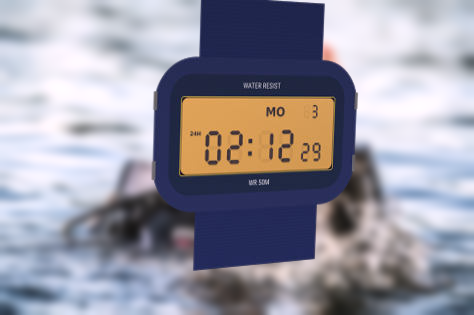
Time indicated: **2:12:29**
